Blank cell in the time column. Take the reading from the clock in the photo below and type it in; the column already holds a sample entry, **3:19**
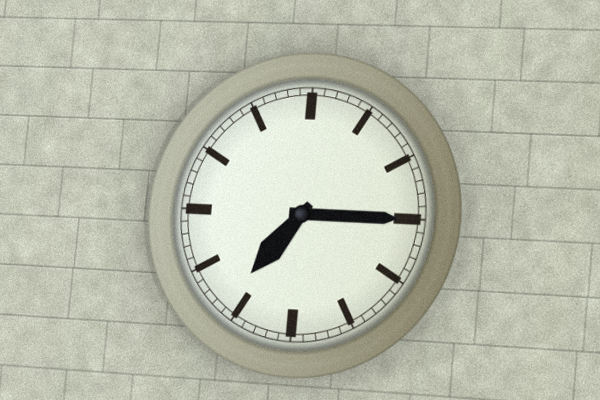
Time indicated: **7:15**
